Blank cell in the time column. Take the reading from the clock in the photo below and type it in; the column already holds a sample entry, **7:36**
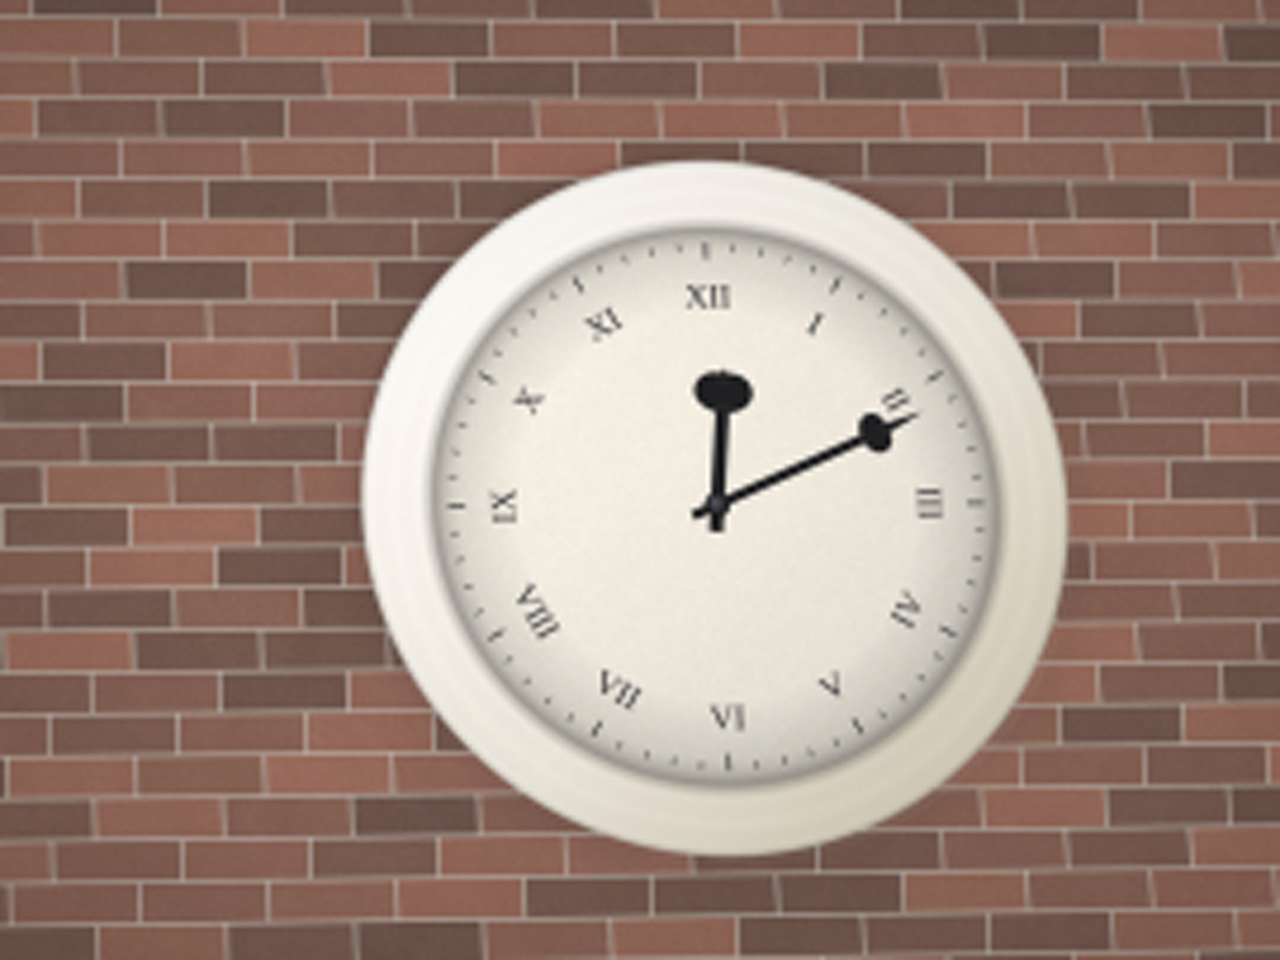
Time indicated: **12:11**
